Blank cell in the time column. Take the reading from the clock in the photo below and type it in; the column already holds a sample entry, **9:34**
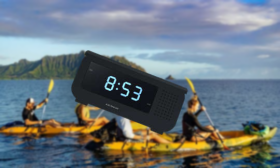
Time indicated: **8:53**
